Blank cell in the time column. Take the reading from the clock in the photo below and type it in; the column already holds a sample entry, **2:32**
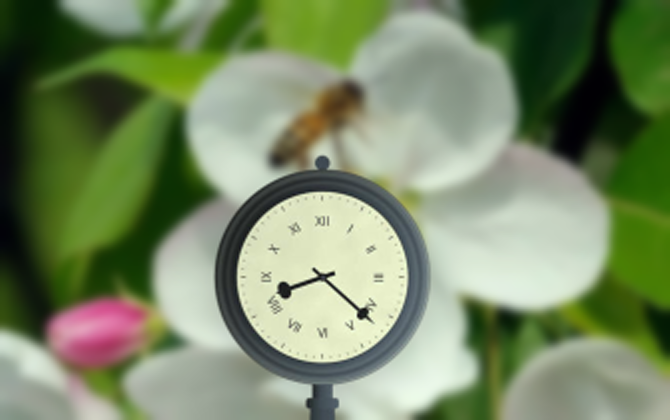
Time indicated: **8:22**
